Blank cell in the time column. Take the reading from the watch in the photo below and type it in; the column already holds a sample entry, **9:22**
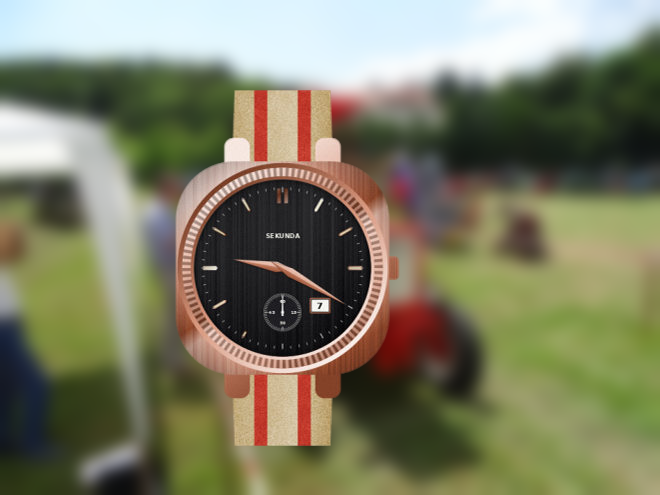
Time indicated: **9:20**
